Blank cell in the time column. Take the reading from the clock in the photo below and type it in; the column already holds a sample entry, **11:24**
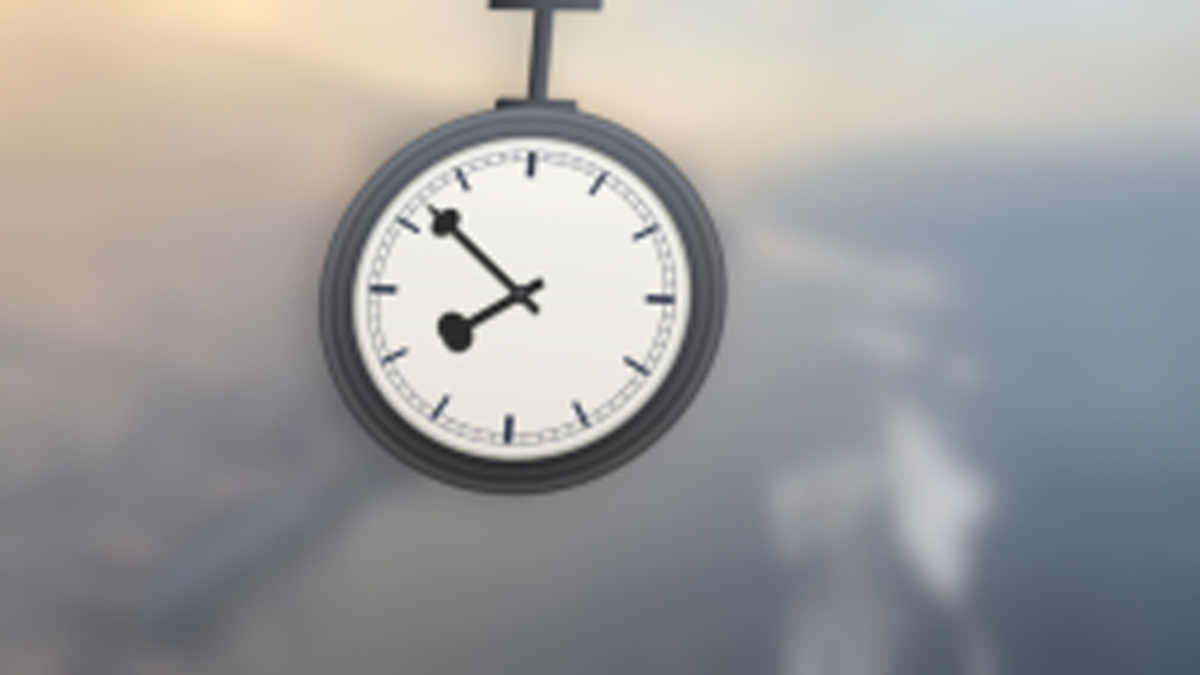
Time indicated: **7:52**
